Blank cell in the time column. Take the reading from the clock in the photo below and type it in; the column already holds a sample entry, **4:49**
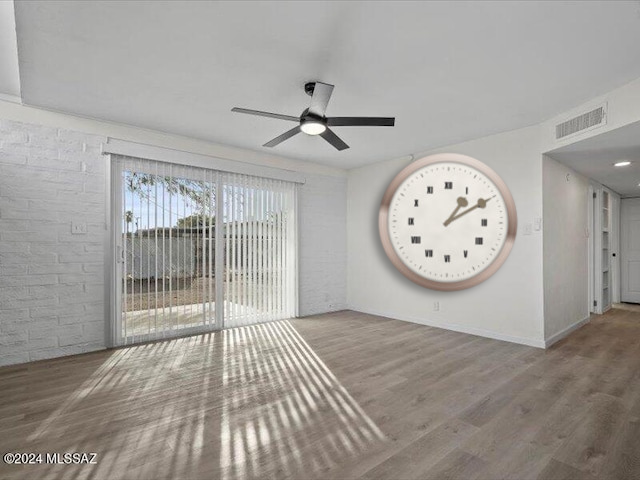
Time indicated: **1:10**
